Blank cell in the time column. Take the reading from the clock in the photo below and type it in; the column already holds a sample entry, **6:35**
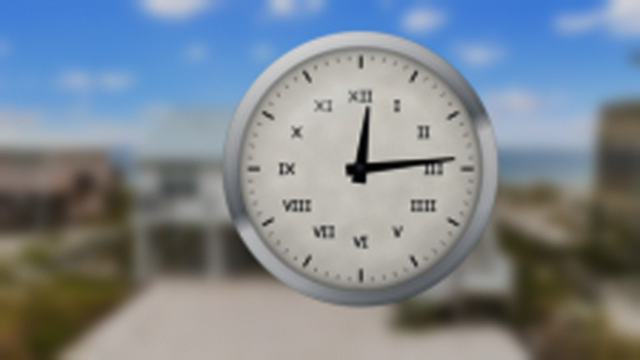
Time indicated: **12:14**
